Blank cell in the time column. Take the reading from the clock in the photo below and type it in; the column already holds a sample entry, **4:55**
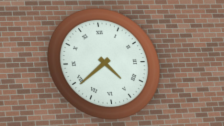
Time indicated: **4:39**
